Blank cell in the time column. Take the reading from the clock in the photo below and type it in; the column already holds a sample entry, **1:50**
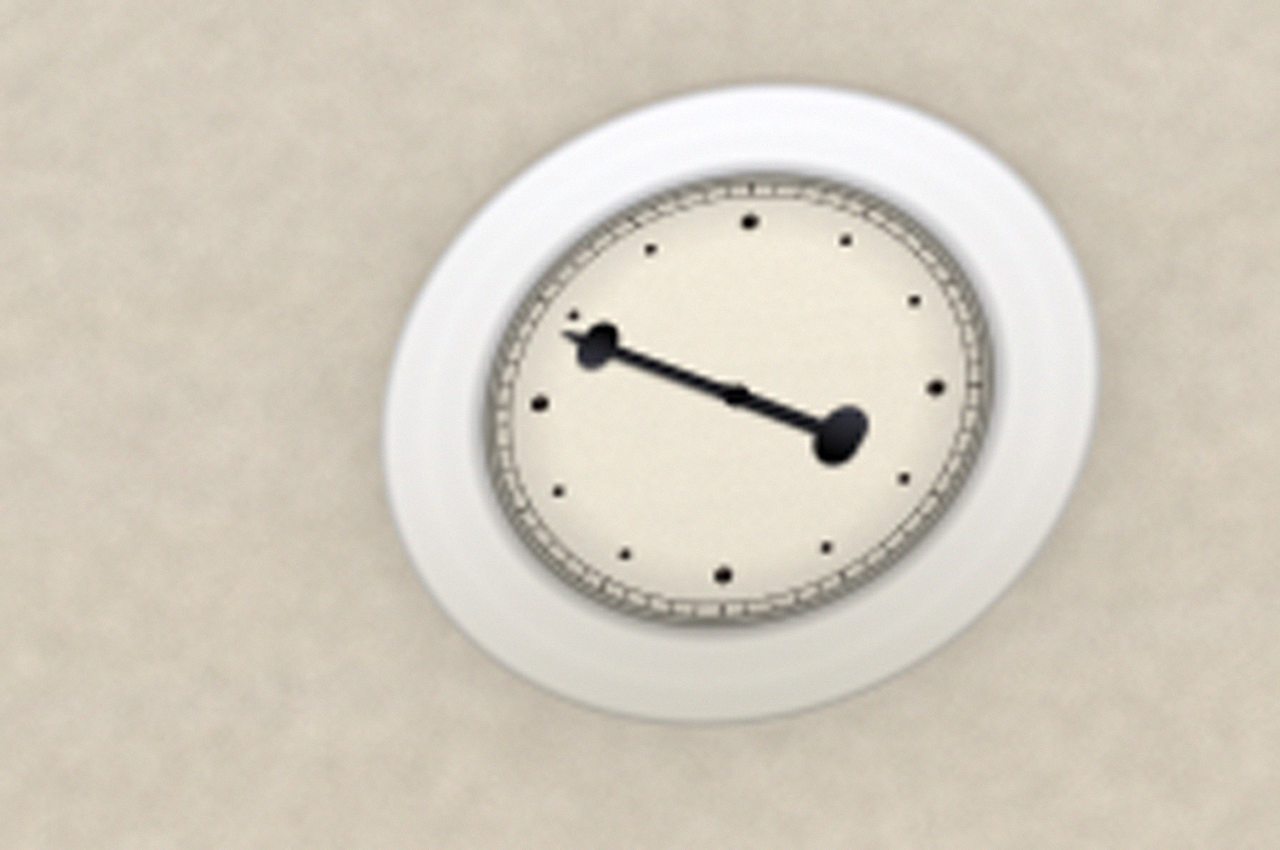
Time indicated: **3:49**
